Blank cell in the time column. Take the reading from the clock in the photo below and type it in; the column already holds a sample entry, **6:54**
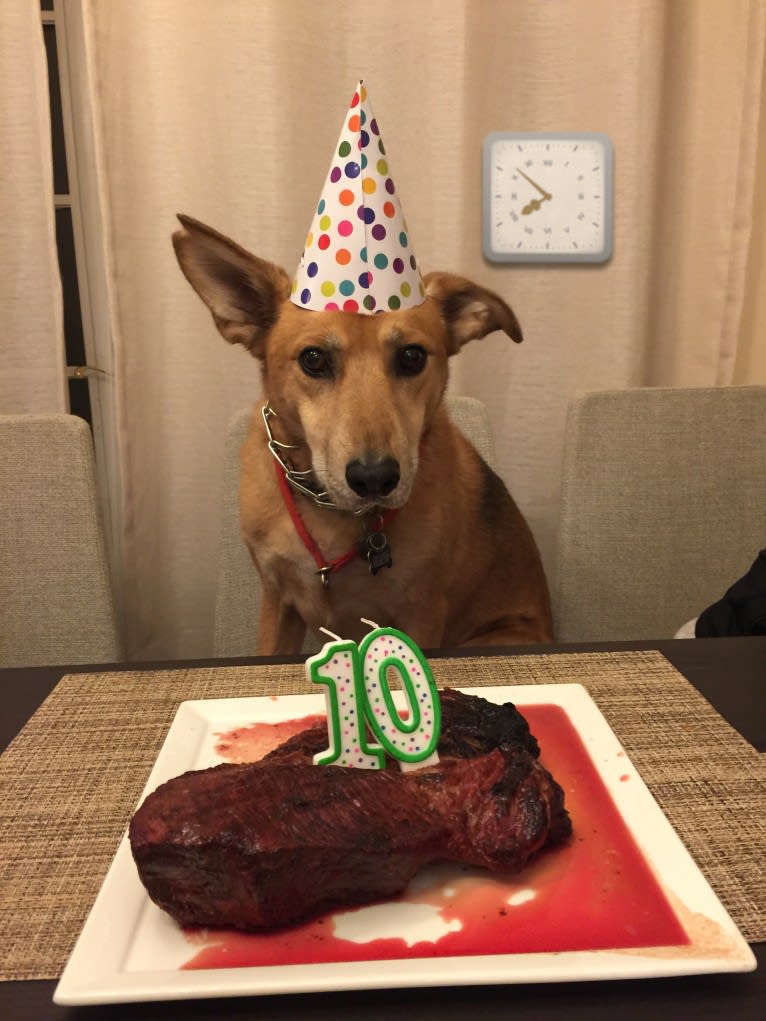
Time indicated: **7:52**
